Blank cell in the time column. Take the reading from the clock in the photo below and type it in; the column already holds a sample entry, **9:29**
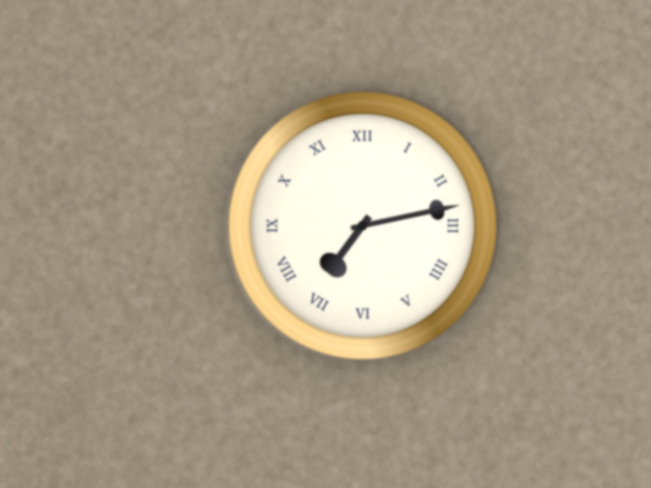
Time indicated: **7:13**
